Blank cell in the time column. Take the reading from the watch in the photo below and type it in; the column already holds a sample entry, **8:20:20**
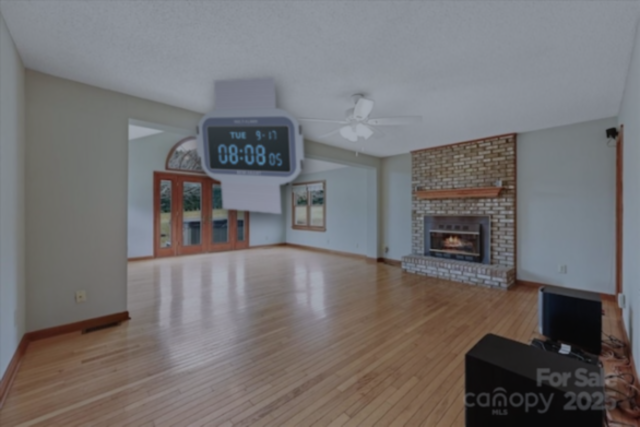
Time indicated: **8:08:05**
